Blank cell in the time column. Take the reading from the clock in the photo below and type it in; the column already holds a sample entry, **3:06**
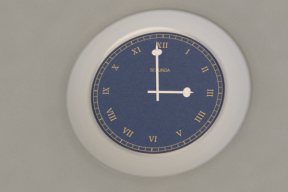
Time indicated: **2:59**
